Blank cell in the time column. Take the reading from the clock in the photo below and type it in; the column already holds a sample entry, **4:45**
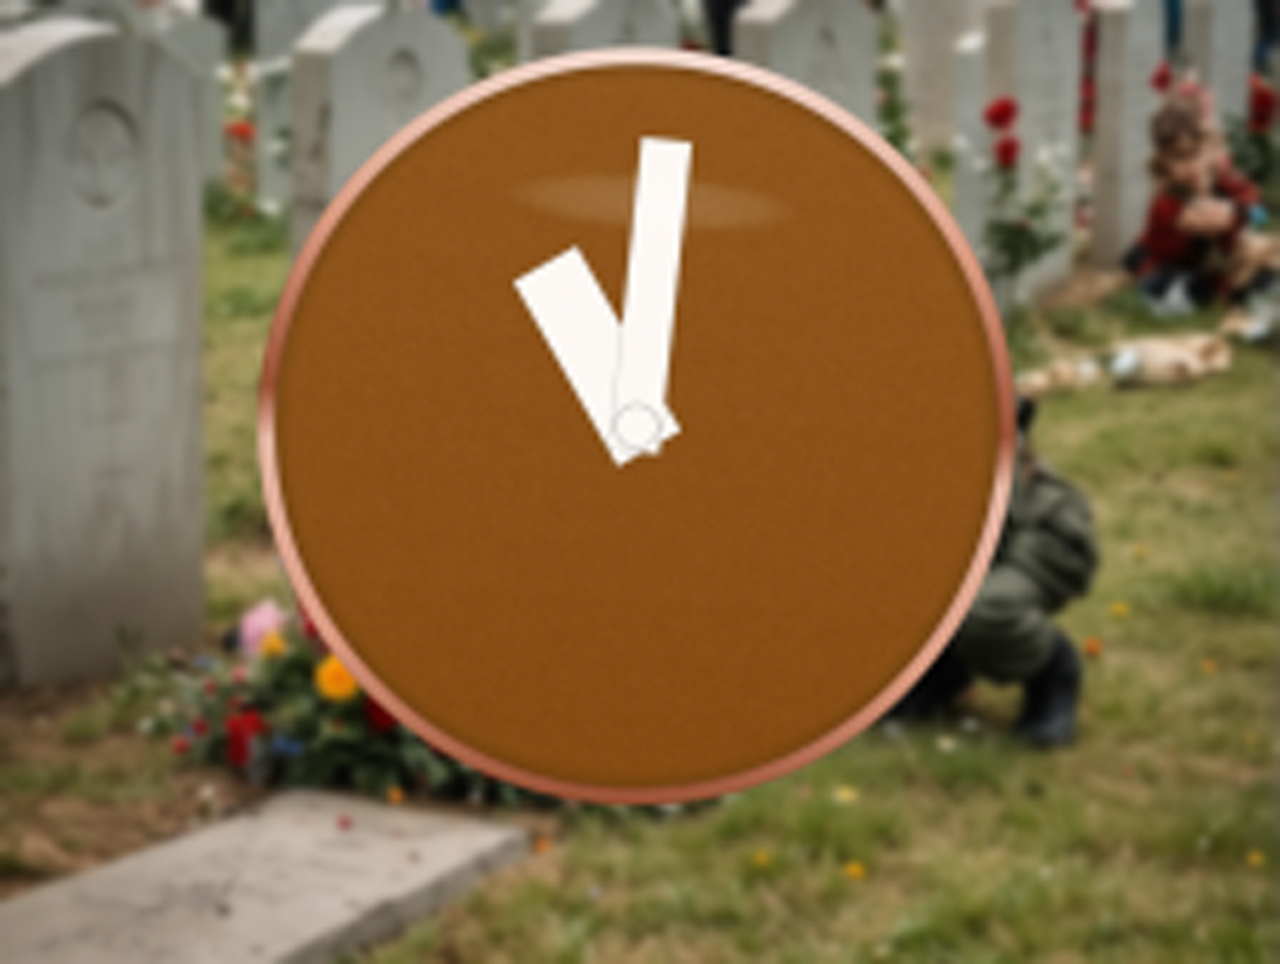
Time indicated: **11:01**
